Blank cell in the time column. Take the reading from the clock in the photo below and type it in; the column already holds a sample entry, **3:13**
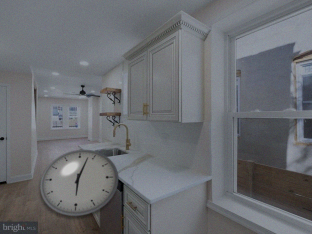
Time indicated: **6:03**
